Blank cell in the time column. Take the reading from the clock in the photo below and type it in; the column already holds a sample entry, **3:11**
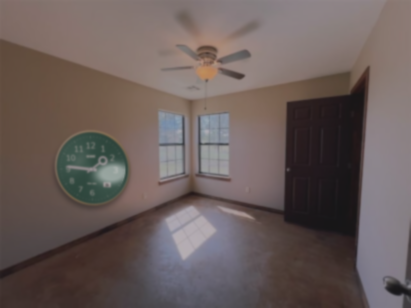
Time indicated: **1:46**
